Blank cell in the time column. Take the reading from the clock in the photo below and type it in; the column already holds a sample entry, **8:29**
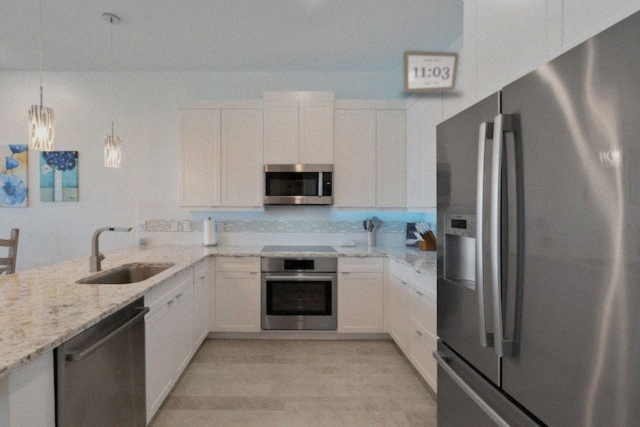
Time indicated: **11:03**
